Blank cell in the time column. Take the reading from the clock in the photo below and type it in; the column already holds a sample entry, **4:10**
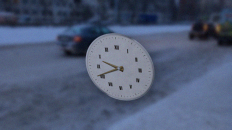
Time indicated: **9:41**
